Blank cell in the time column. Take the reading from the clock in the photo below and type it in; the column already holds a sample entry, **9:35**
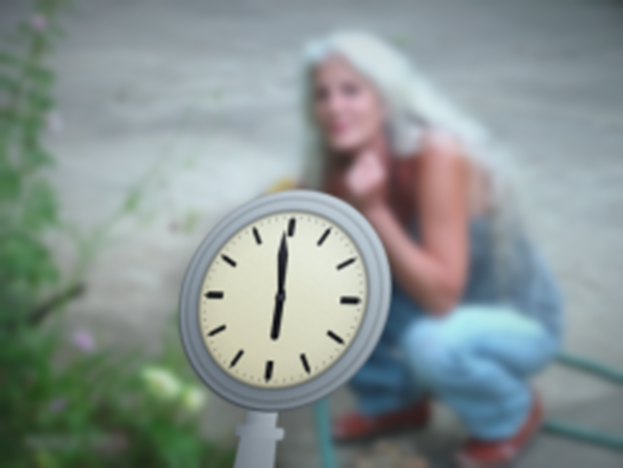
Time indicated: **5:59**
